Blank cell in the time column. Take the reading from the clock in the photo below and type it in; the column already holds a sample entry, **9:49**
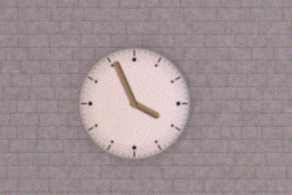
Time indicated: **3:56**
